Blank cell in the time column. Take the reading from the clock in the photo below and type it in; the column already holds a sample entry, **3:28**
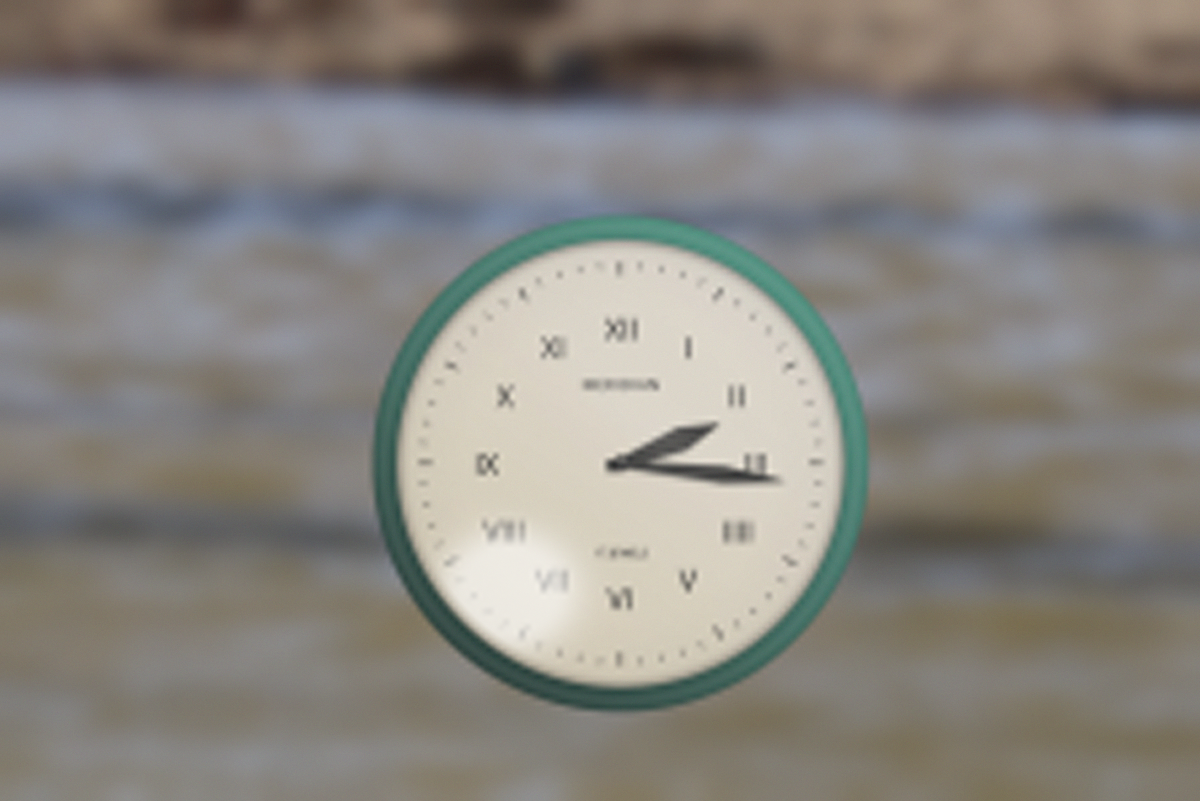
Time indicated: **2:16**
